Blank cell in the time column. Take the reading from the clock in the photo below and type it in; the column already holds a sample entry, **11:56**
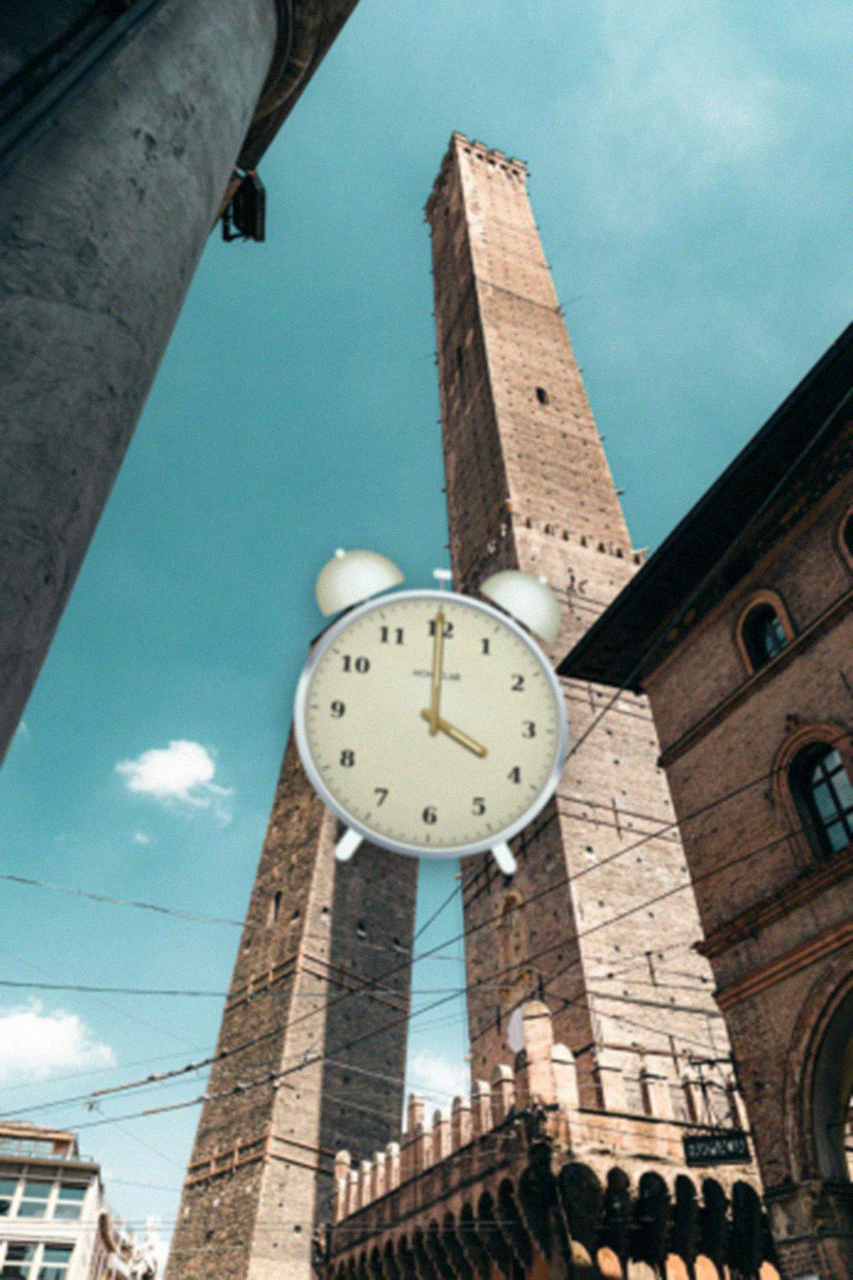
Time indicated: **4:00**
